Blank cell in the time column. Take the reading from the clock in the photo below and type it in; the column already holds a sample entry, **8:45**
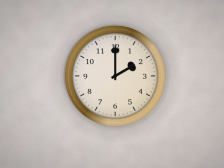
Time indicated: **2:00**
